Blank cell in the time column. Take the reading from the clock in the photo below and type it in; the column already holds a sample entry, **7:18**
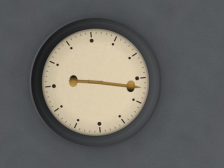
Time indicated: **9:17**
